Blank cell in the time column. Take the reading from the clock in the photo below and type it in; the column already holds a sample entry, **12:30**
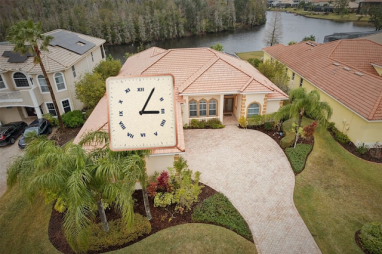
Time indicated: **3:05**
